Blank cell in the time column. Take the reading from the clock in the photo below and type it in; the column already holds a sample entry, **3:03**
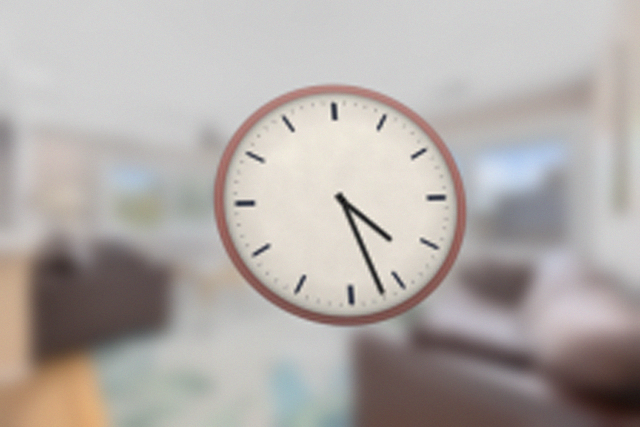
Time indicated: **4:27**
